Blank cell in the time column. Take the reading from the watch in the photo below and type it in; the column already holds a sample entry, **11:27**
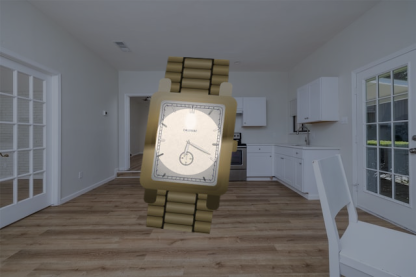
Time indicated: **6:19**
